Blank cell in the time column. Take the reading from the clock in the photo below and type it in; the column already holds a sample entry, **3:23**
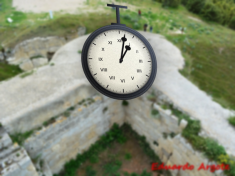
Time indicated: **1:02**
